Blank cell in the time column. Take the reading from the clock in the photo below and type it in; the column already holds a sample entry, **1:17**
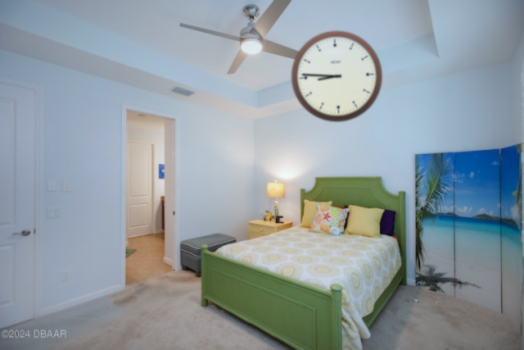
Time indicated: **8:46**
